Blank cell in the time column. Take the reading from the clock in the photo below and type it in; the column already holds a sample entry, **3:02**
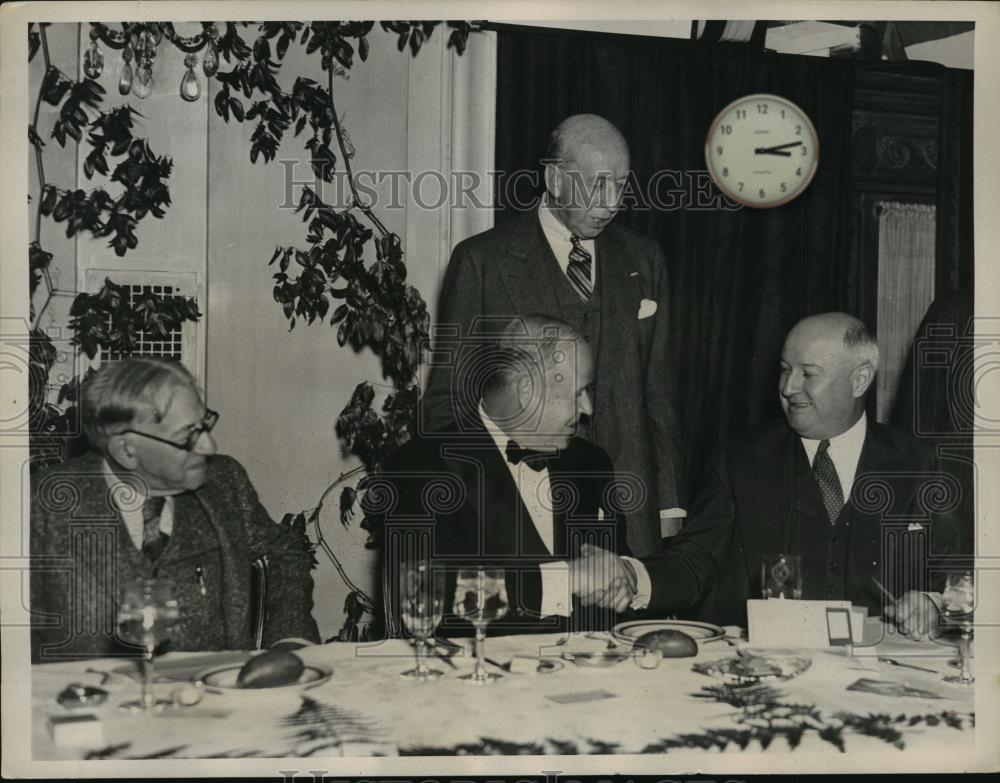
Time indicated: **3:13**
